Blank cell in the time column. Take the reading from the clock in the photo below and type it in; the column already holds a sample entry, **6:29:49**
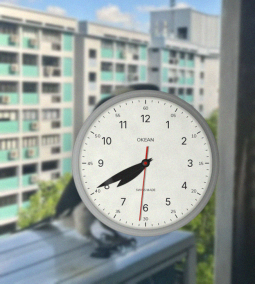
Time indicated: **7:40:31**
